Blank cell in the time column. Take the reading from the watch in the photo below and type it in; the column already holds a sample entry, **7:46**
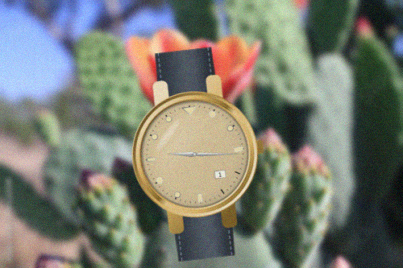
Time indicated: **9:16**
